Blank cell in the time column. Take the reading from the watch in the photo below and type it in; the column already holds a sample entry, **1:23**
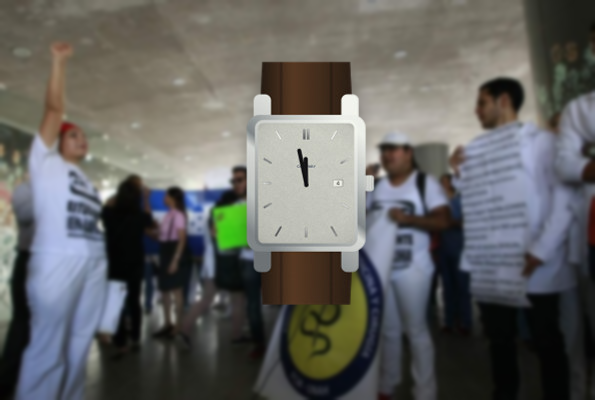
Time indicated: **11:58**
